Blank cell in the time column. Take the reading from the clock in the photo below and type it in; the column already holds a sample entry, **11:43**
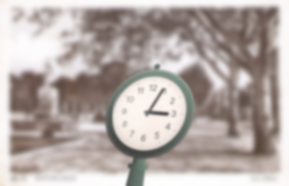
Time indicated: **3:04**
